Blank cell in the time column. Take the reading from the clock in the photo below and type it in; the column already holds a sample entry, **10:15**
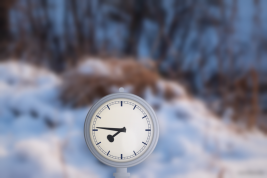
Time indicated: **7:46**
